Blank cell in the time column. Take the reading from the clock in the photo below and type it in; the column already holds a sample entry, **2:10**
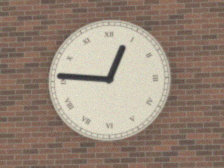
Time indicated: **12:46**
